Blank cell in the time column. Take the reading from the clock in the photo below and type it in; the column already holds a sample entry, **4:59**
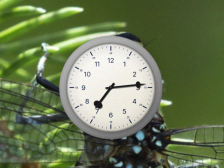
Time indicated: **7:14**
